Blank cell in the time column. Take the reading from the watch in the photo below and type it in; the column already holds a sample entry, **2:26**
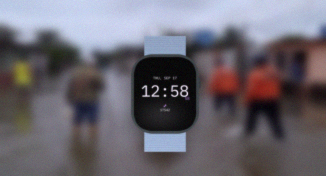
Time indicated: **12:58**
